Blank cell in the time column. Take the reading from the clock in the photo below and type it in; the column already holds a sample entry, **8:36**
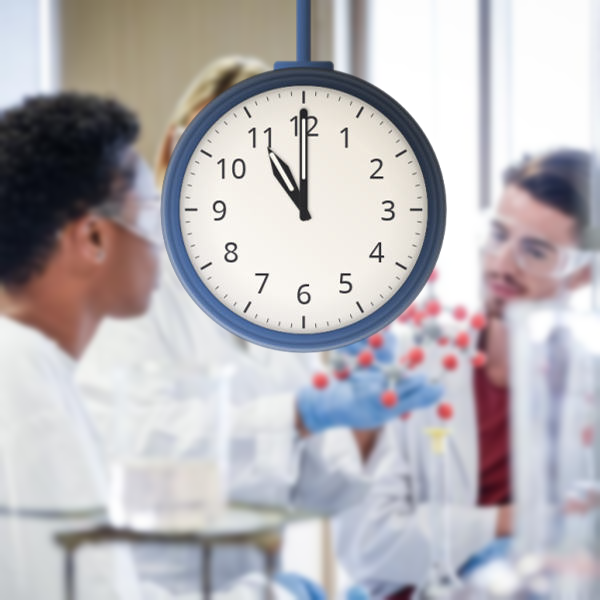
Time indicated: **11:00**
